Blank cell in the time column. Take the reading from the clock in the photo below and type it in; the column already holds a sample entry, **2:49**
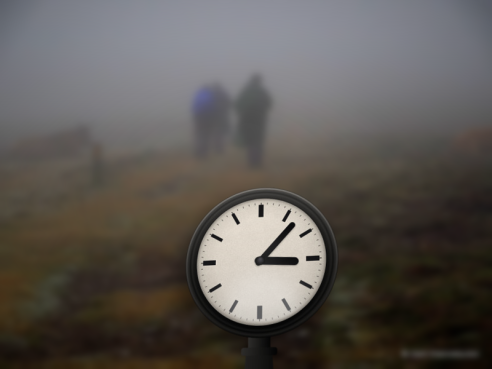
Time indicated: **3:07**
